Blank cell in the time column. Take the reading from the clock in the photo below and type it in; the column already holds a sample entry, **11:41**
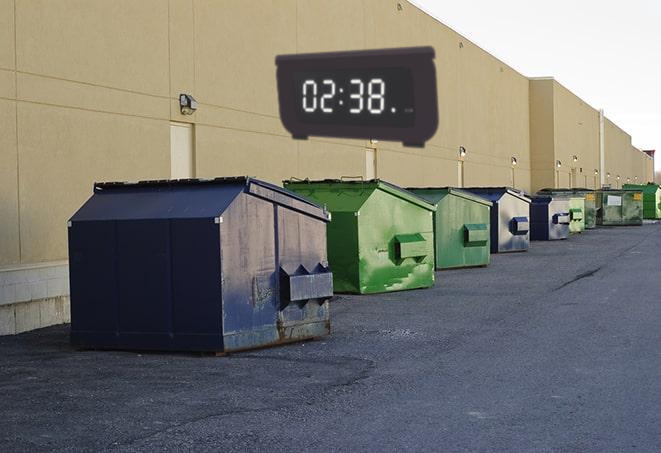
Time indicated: **2:38**
